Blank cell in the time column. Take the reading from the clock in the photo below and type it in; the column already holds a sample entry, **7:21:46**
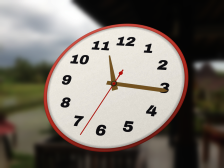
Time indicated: **11:15:33**
